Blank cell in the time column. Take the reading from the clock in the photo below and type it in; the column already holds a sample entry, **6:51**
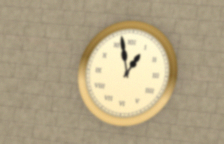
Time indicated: **12:57**
